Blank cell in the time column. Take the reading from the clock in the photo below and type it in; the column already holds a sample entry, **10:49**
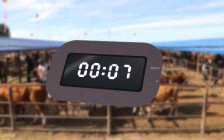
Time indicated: **0:07**
